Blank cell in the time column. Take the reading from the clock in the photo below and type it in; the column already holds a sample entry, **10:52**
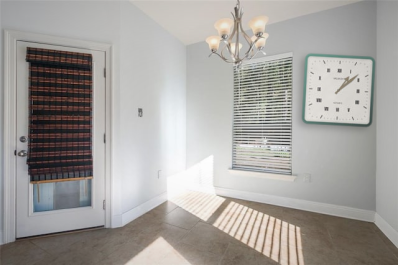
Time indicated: **1:08**
